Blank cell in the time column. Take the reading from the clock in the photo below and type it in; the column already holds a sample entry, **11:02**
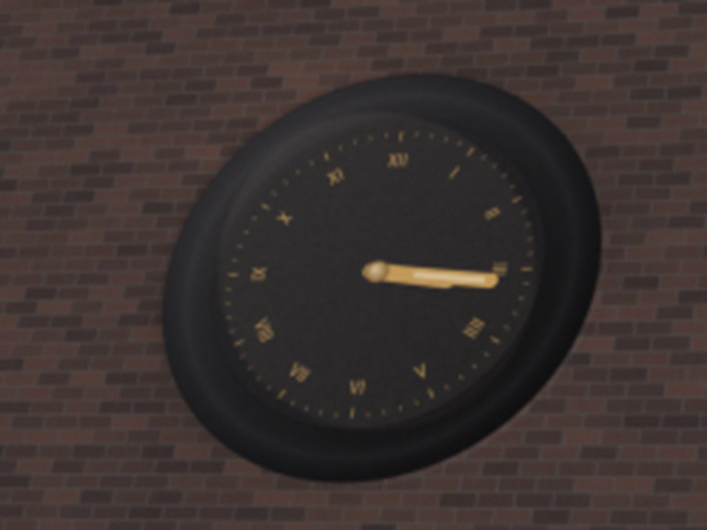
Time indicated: **3:16**
